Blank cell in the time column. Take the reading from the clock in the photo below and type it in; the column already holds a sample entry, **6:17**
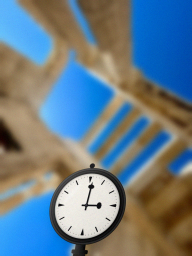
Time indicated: **3:01**
